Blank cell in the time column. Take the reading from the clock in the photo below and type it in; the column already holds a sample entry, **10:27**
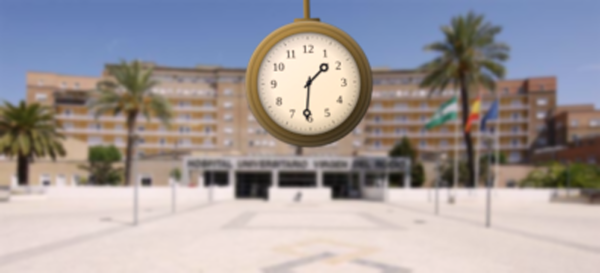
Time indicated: **1:31**
